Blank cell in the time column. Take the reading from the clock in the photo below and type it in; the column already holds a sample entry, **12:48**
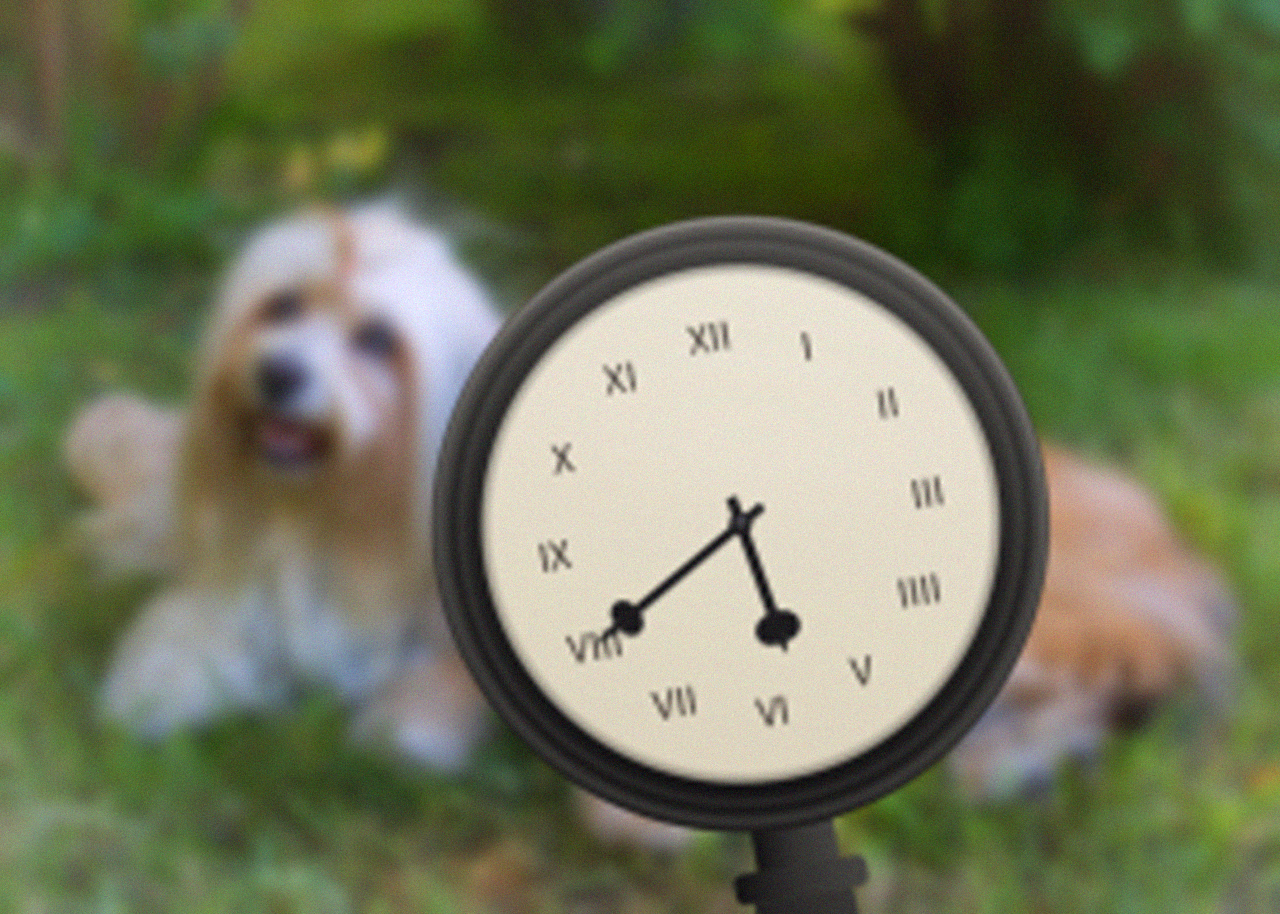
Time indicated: **5:40**
